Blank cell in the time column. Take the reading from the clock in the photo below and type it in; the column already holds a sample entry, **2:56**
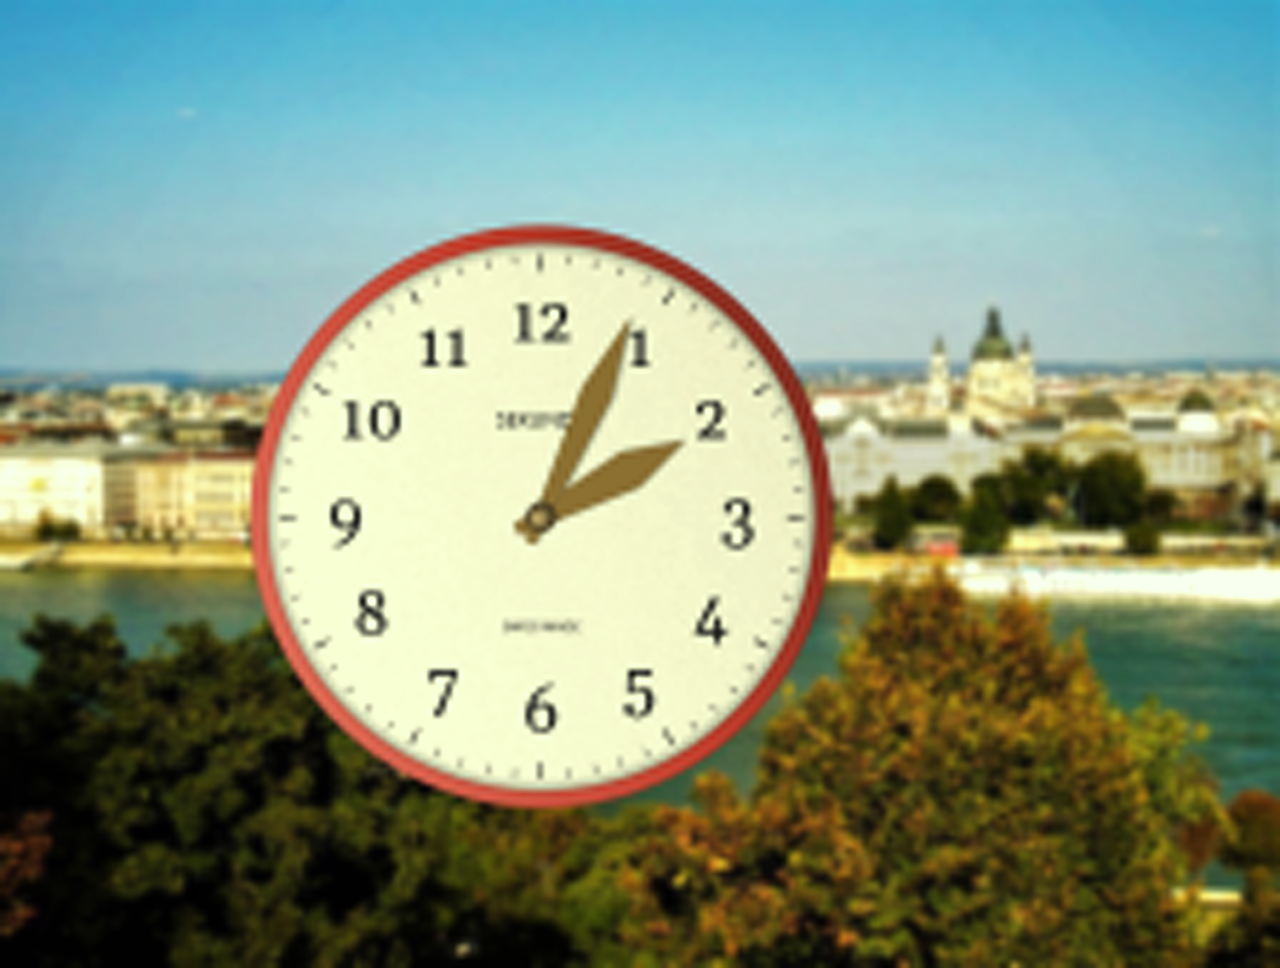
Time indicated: **2:04**
